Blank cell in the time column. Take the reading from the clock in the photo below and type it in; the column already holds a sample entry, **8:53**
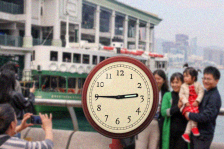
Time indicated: **2:45**
